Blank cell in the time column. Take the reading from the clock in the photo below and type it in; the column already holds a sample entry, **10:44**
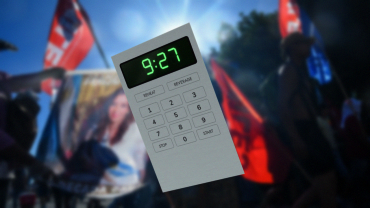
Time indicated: **9:27**
